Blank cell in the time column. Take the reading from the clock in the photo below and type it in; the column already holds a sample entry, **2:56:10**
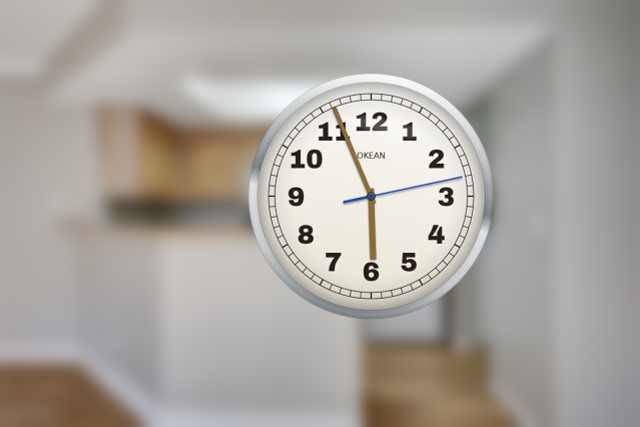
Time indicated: **5:56:13**
